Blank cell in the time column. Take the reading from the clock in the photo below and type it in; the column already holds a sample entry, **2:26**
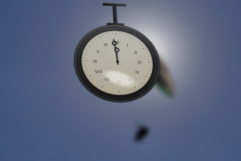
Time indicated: **11:59**
